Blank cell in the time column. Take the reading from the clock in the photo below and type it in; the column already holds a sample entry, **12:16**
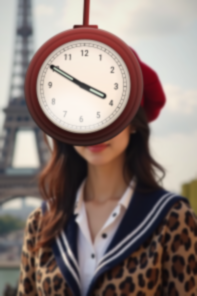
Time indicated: **3:50**
